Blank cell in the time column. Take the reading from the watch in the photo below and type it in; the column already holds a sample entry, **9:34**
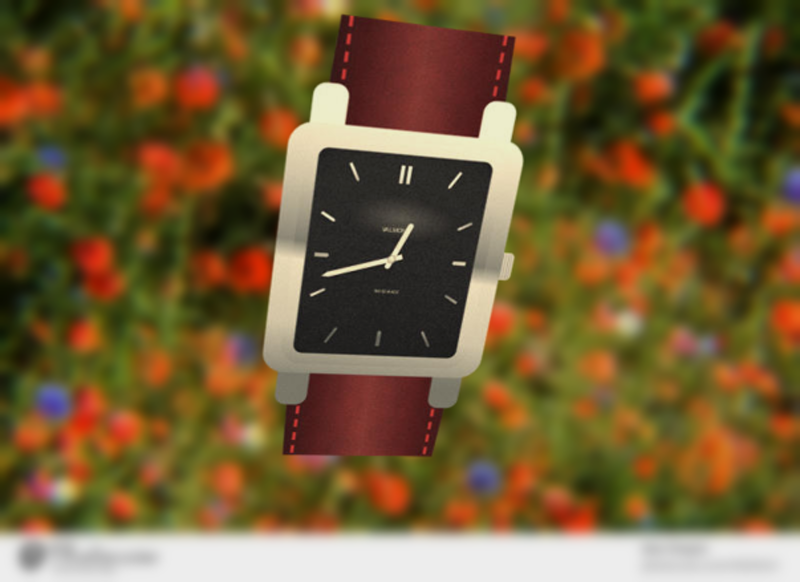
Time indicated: **12:42**
